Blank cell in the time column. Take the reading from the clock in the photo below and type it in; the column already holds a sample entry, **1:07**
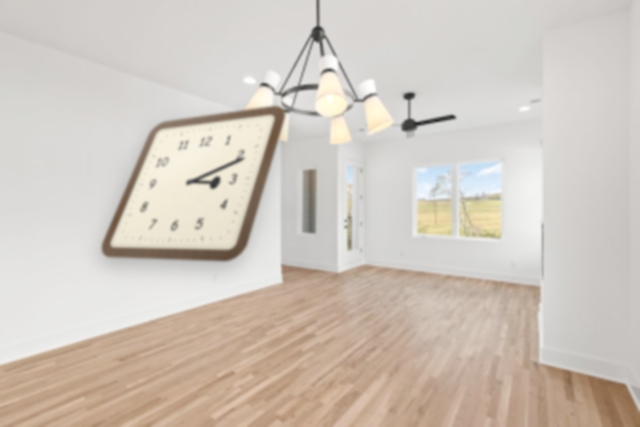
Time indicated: **3:11**
